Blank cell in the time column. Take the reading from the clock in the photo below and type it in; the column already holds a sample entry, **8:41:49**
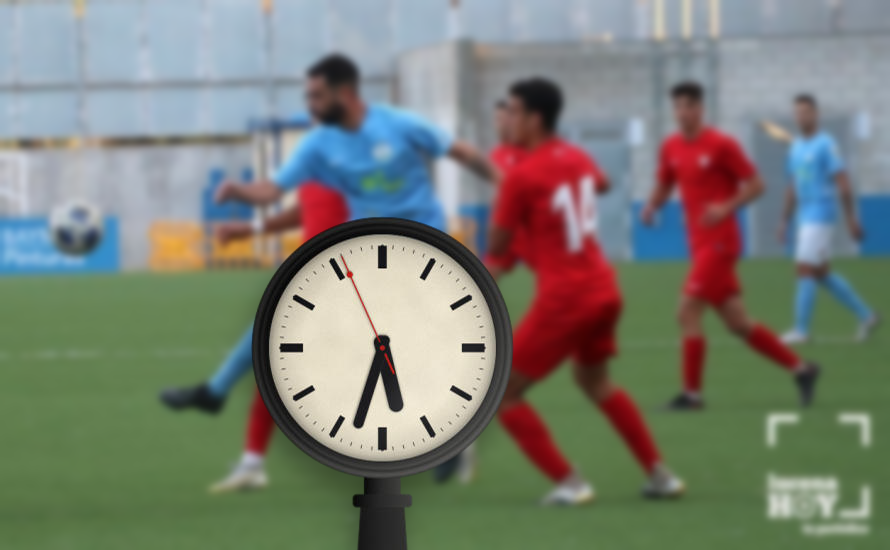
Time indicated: **5:32:56**
